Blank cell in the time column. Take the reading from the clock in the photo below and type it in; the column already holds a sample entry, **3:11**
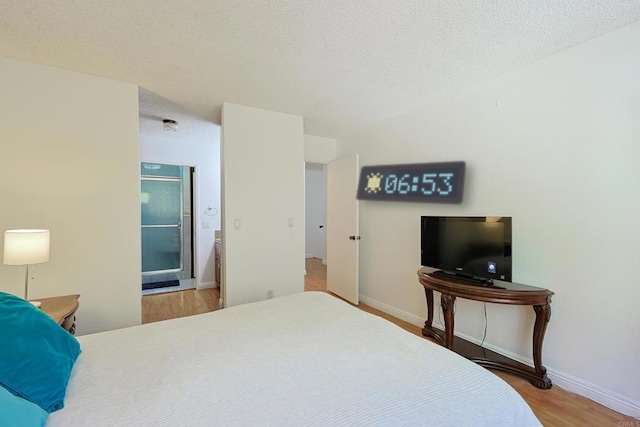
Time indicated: **6:53**
